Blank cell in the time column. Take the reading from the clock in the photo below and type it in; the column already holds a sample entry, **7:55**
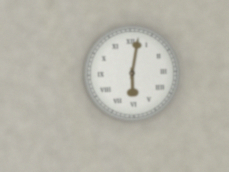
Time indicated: **6:02**
